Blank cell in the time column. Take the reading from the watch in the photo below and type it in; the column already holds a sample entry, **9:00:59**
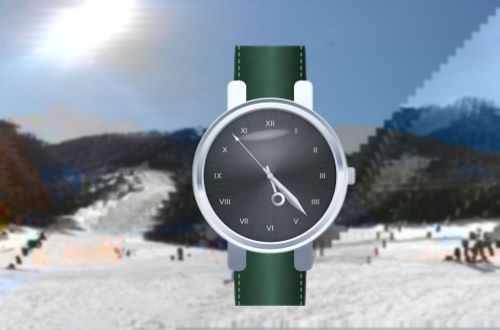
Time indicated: **5:22:53**
